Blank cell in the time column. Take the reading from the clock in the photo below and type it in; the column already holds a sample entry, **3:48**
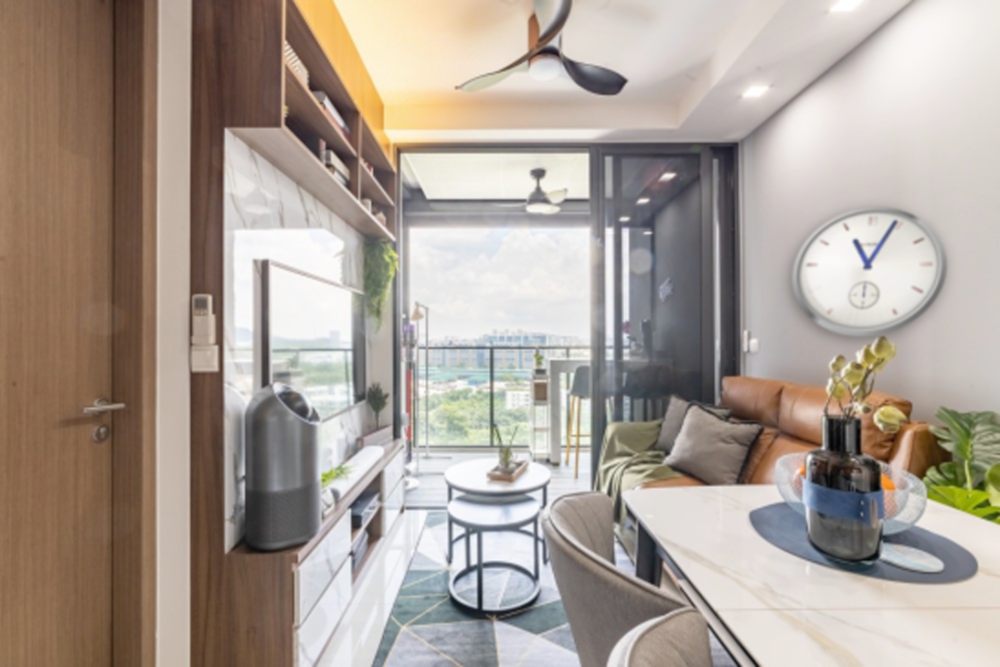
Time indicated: **11:04**
